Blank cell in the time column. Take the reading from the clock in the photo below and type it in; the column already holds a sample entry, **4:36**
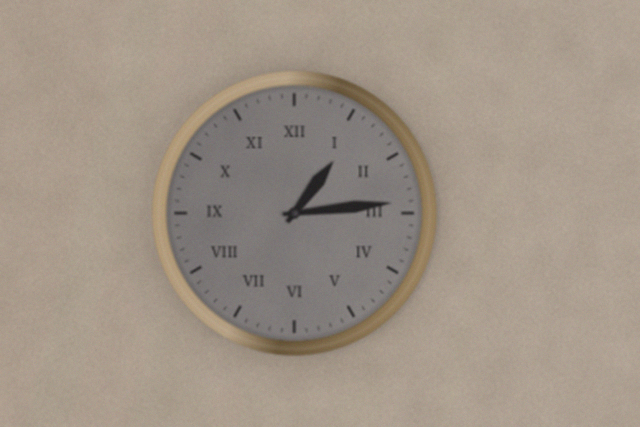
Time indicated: **1:14**
